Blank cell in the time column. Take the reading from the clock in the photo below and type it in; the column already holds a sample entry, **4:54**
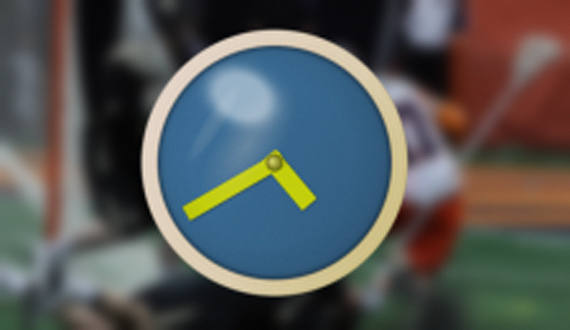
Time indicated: **4:40**
